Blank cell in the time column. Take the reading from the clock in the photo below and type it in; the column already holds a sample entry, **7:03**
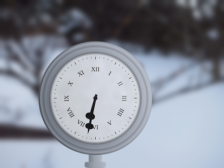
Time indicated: **6:32**
